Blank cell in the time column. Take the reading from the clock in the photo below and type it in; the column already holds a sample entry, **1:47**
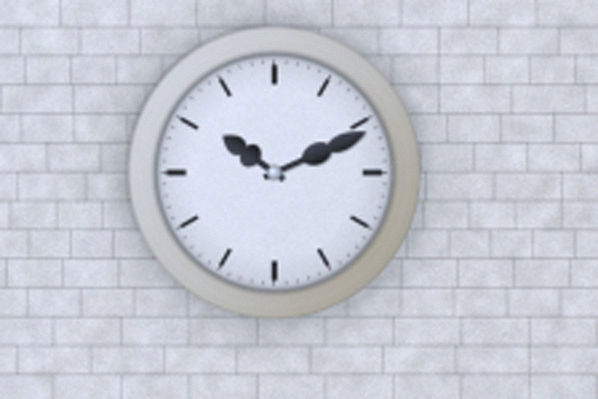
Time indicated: **10:11**
